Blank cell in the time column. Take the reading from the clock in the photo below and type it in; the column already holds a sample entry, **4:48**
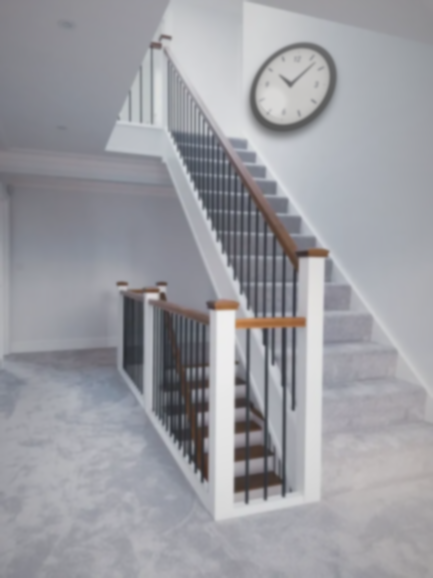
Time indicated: **10:07**
